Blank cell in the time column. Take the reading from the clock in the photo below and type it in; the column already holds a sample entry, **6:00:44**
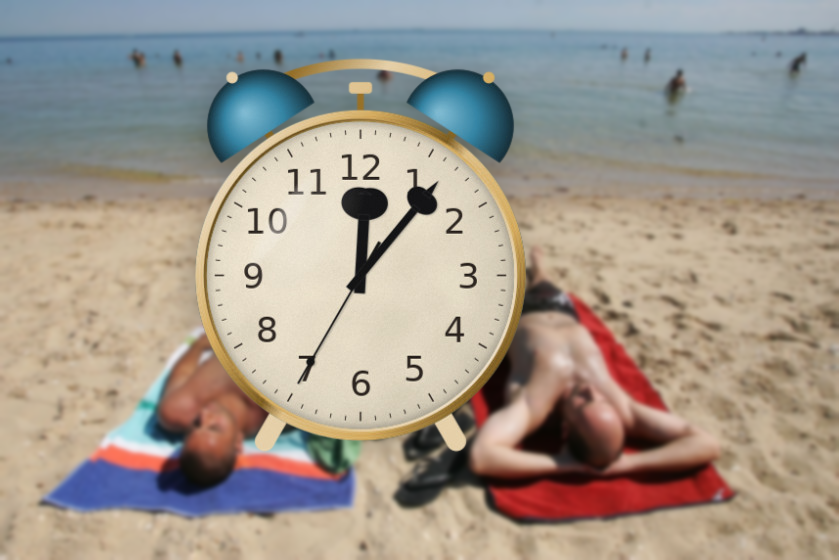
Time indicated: **12:06:35**
